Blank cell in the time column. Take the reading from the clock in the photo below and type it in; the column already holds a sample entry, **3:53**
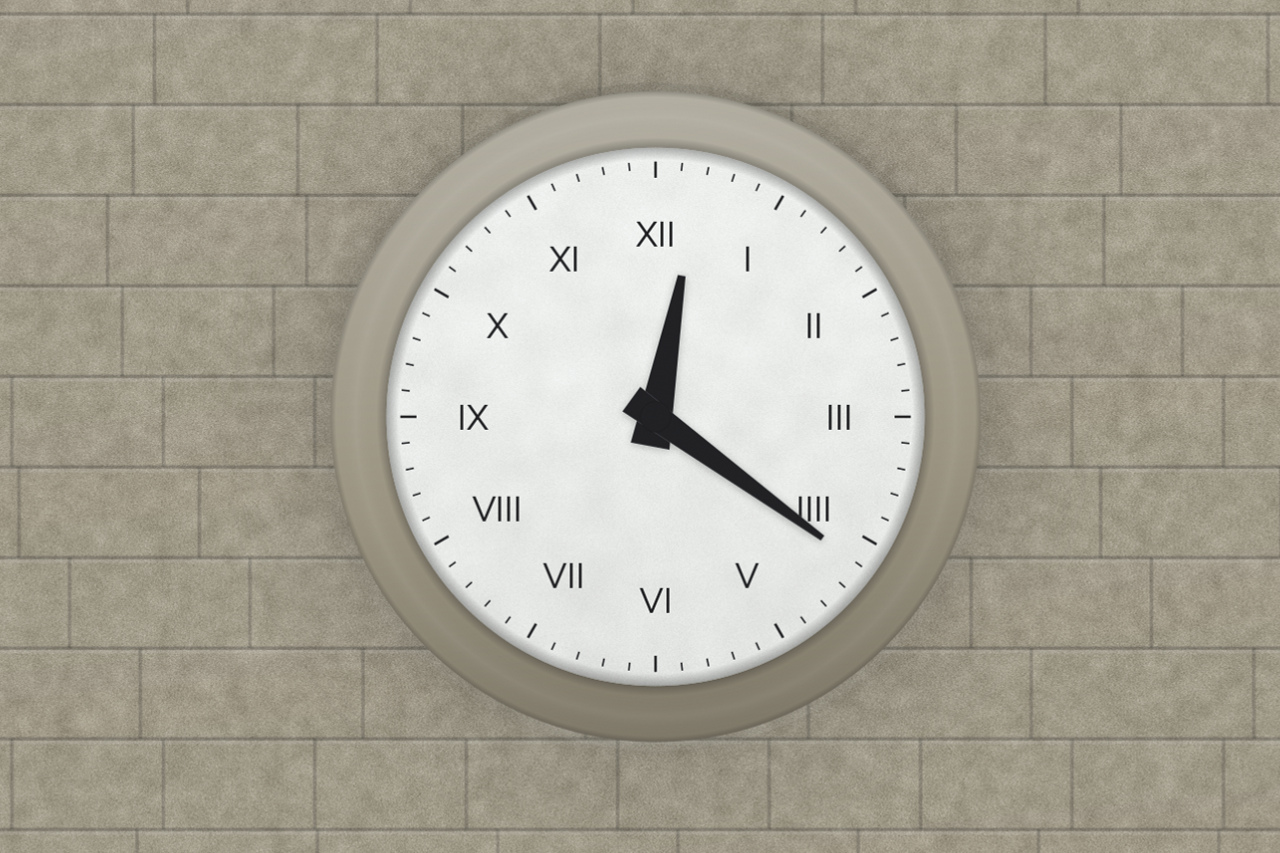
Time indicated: **12:21**
